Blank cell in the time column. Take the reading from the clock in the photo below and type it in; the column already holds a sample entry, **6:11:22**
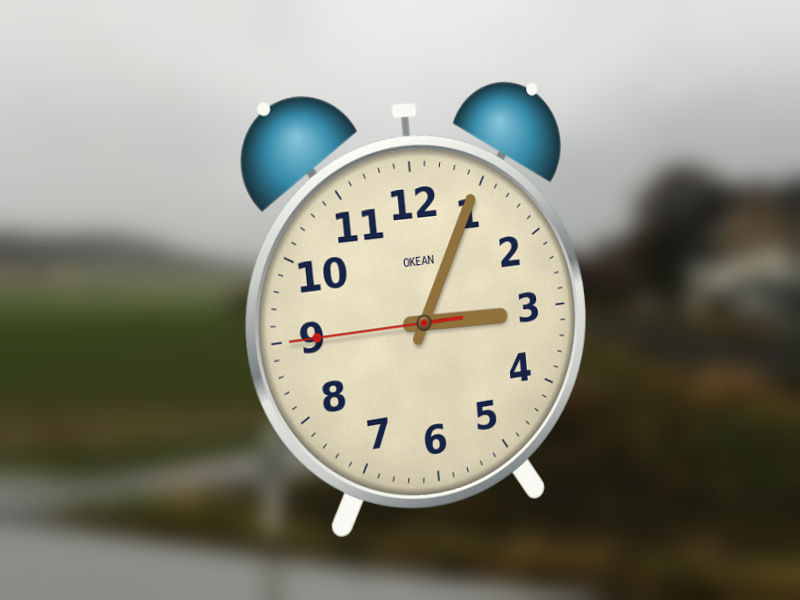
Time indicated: **3:04:45**
